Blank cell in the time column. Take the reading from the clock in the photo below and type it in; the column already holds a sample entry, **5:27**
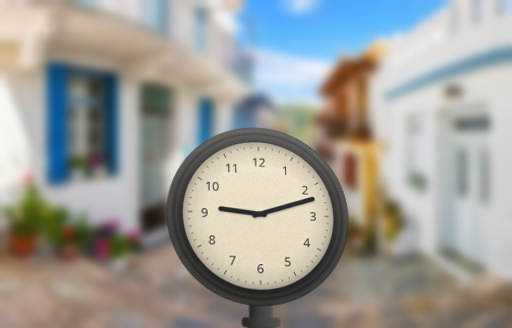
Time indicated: **9:12**
